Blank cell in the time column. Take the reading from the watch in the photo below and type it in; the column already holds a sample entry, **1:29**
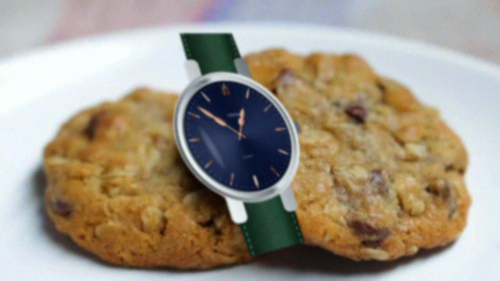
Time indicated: **12:52**
